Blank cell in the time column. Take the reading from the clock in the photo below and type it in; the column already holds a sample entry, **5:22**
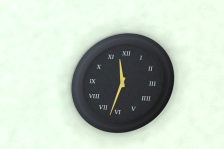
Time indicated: **11:32**
